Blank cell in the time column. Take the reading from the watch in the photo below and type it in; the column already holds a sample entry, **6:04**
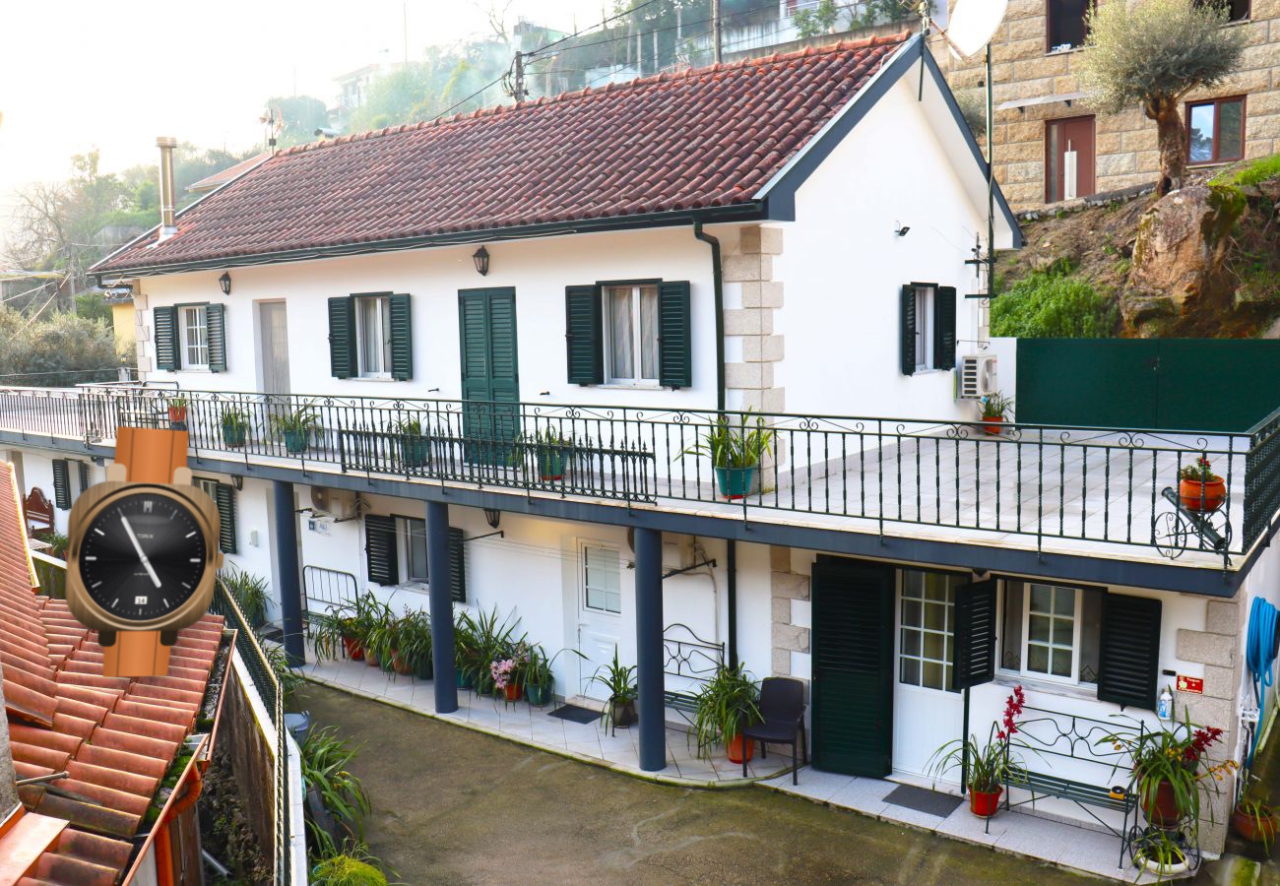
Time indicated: **4:55**
